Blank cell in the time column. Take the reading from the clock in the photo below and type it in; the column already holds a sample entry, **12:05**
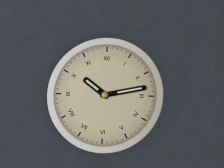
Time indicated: **10:13**
